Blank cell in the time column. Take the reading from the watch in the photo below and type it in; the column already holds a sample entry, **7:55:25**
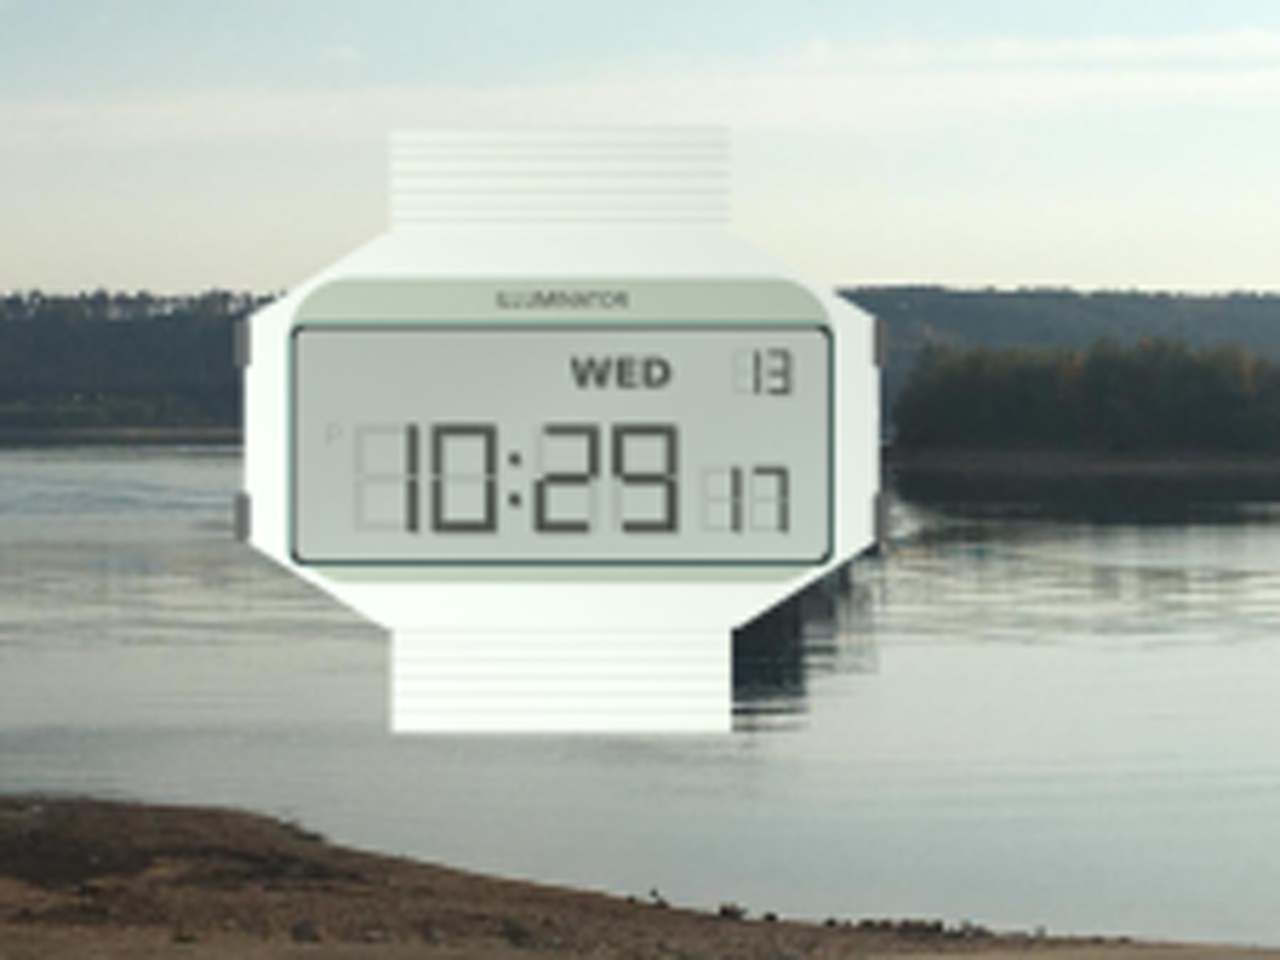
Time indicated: **10:29:17**
